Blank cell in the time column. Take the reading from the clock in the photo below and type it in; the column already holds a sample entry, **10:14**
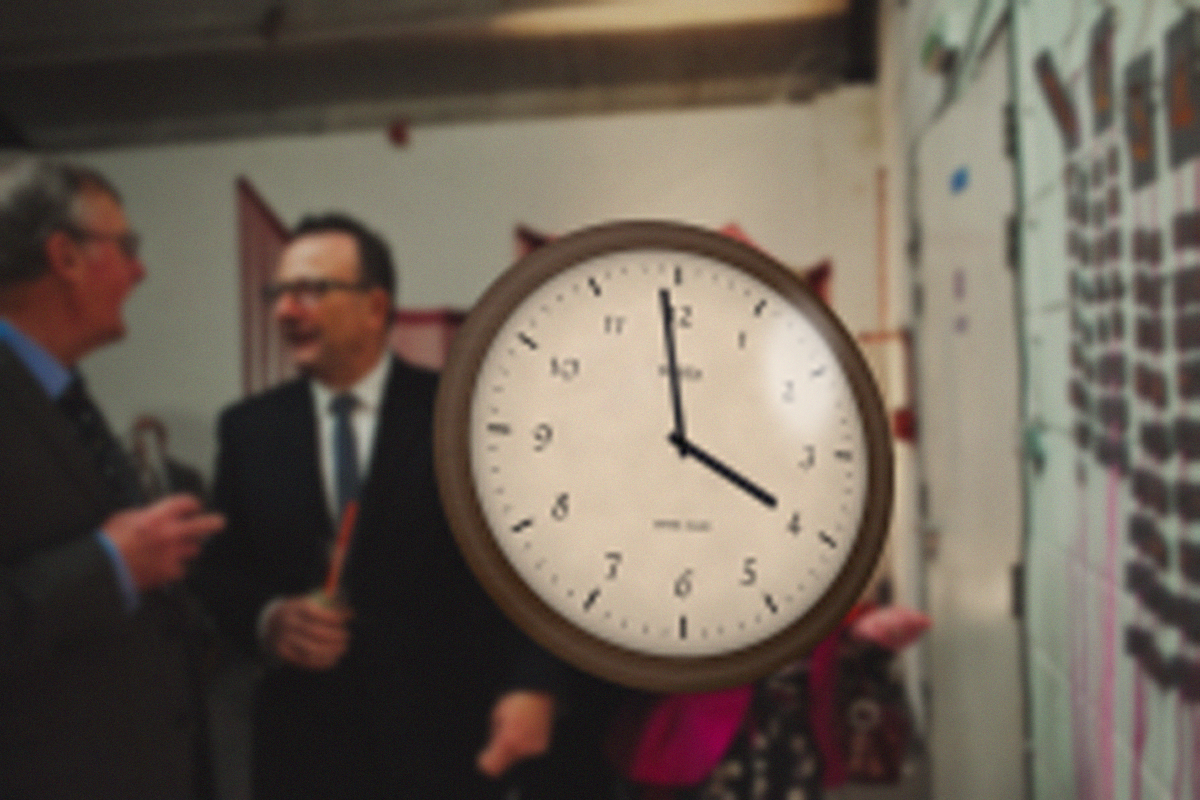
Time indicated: **3:59**
